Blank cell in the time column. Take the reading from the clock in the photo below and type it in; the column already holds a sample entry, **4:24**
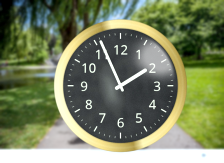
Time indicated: **1:56**
